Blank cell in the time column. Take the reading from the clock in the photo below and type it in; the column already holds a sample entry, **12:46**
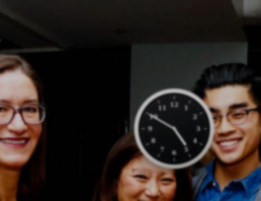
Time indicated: **4:50**
